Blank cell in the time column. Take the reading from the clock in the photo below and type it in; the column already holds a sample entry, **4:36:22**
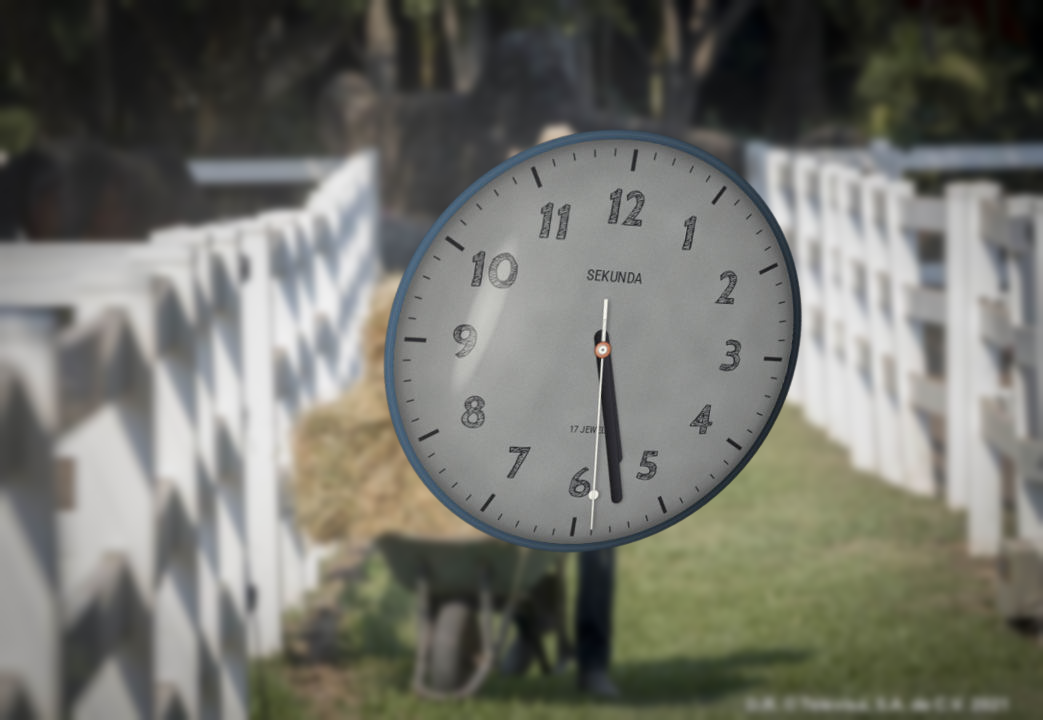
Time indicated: **5:27:29**
